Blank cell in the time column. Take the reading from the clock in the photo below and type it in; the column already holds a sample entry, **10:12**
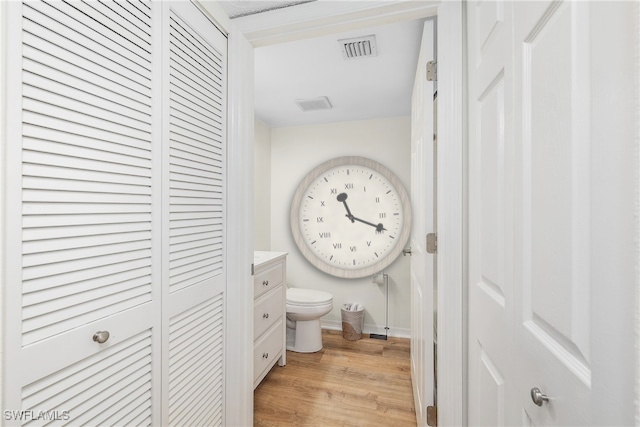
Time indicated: **11:19**
